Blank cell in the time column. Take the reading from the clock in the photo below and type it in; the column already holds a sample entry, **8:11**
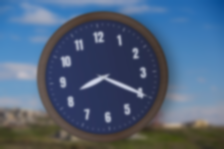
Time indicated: **8:20**
